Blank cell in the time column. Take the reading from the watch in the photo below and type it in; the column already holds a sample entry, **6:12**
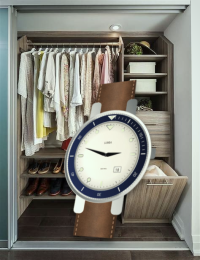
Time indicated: **2:48**
